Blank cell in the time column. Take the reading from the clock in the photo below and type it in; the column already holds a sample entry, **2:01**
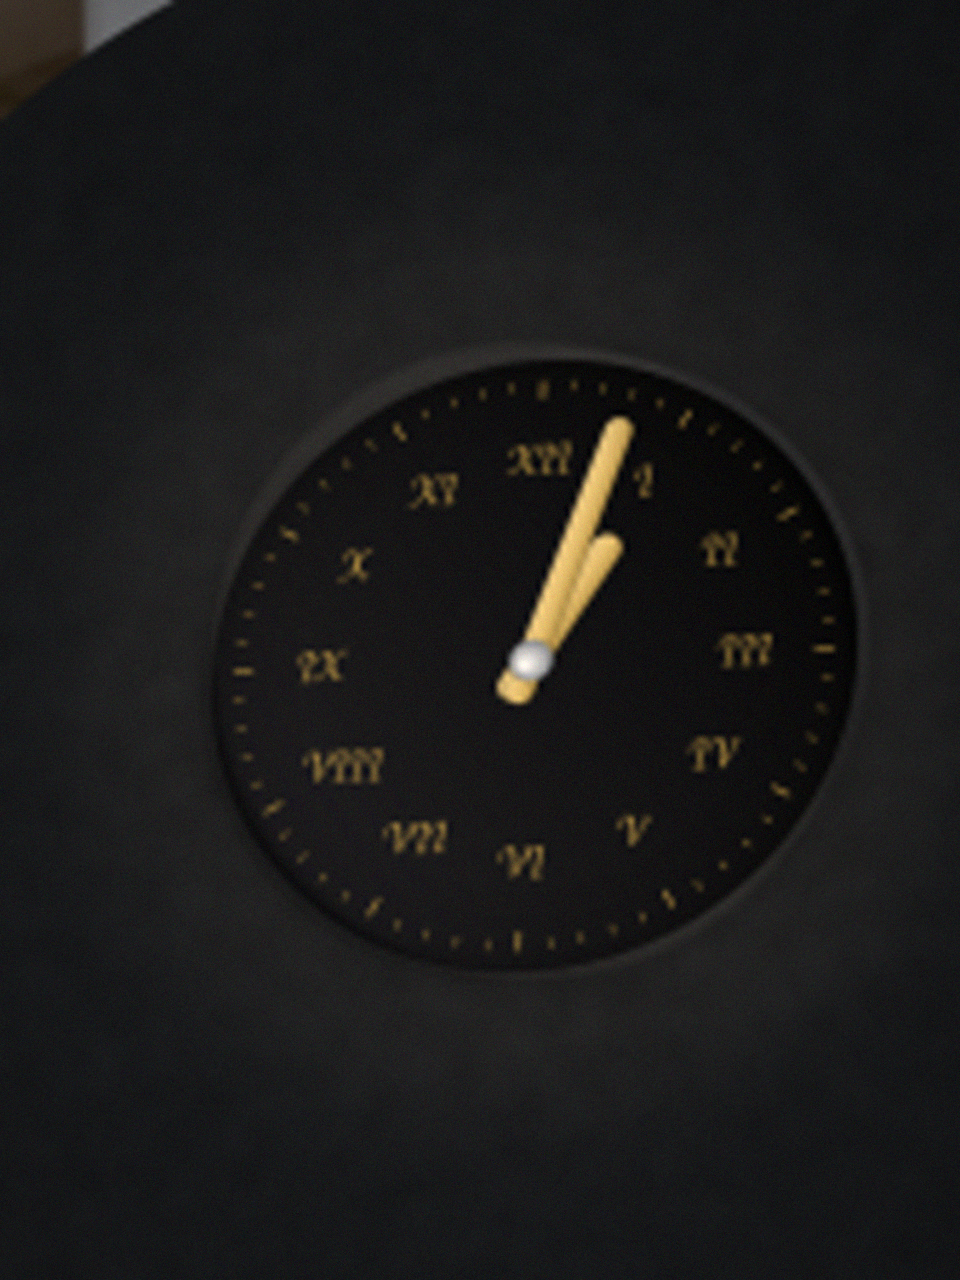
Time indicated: **1:03**
